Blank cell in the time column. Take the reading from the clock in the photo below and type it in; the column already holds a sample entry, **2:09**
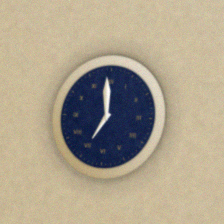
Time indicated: **6:59**
